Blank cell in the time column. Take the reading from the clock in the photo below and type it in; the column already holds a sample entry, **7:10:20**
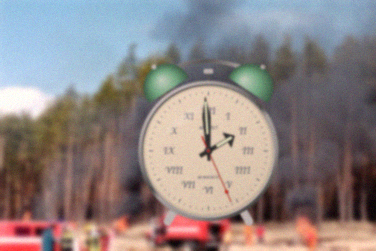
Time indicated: **1:59:26**
